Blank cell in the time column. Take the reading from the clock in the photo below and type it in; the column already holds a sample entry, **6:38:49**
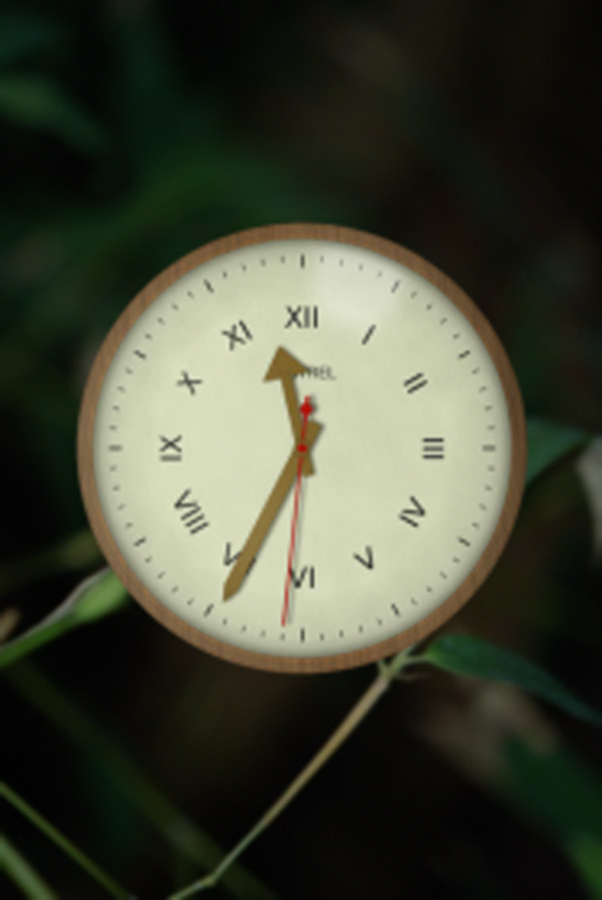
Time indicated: **11:34:31**
